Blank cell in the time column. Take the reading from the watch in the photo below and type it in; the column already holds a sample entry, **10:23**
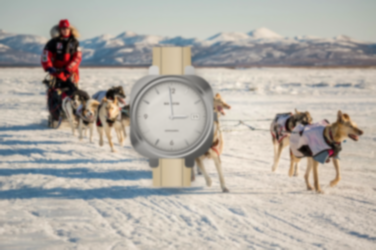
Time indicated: **2:59**
